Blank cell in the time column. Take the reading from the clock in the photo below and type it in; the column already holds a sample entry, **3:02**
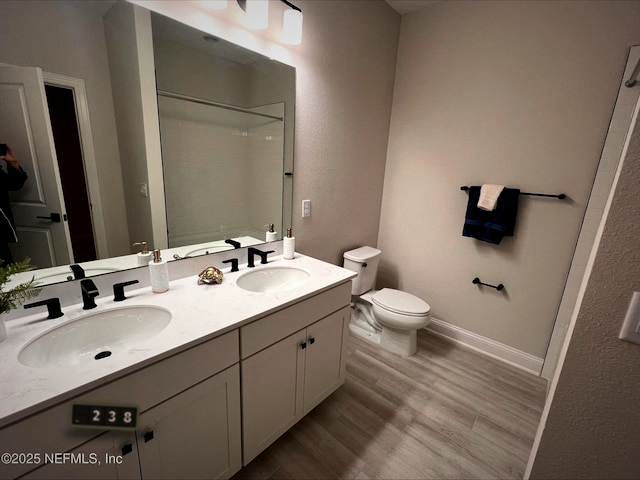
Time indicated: **2:38**
